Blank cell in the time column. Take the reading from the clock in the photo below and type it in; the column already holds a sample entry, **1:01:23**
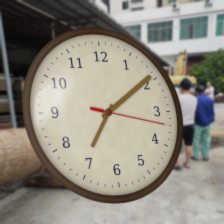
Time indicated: **7:09:17**
